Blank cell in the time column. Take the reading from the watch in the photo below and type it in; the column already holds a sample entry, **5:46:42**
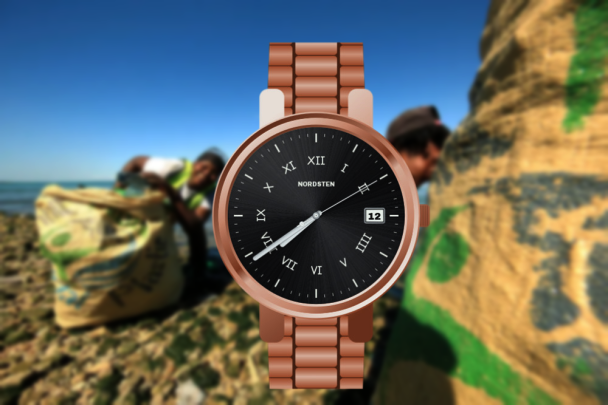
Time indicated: **7:39:10**
